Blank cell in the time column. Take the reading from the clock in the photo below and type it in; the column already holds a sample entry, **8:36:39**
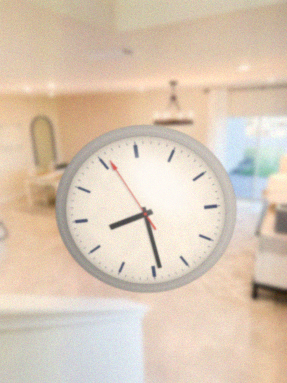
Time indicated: **8:28:56**
